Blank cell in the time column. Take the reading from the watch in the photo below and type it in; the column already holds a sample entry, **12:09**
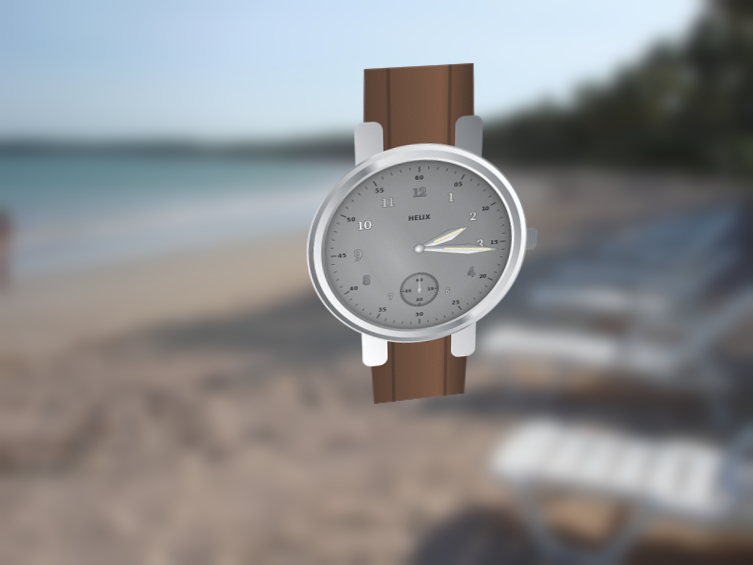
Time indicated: **2:16**
